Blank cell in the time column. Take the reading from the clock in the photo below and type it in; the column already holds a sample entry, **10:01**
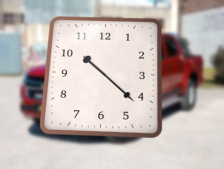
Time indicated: **10:22**
